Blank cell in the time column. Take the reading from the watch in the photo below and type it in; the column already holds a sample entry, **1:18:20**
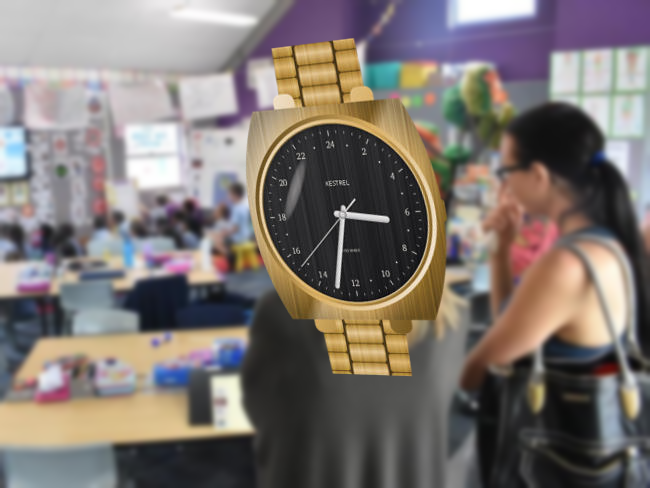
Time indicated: **6:32:38**
